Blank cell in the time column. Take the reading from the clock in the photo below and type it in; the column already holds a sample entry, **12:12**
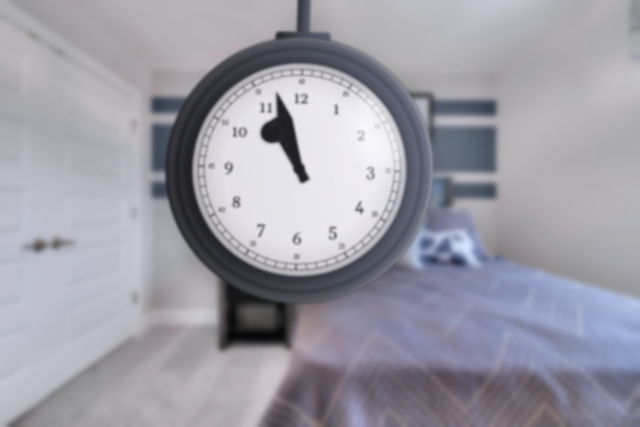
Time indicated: **10:57**
